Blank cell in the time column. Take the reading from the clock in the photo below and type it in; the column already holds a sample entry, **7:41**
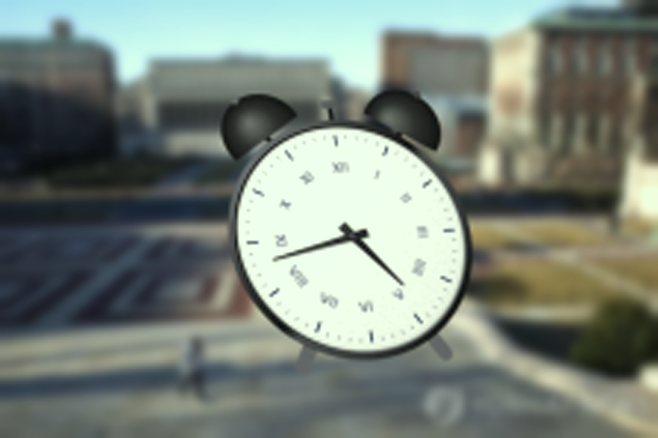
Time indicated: **4:43**
